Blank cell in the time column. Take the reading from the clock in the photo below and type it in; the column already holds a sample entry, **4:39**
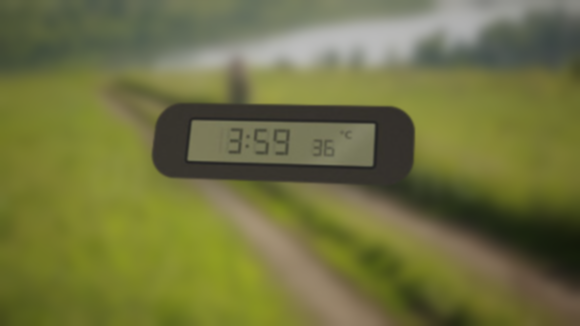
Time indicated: **3:59**
